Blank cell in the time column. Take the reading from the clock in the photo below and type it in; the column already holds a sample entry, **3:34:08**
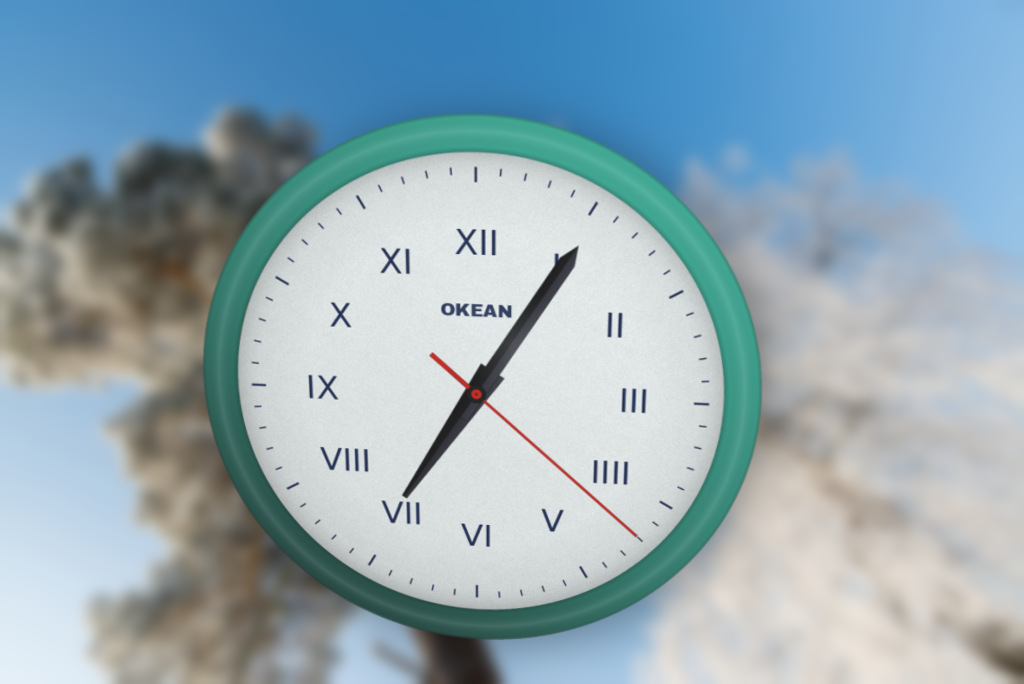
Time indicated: **7:05:22**
